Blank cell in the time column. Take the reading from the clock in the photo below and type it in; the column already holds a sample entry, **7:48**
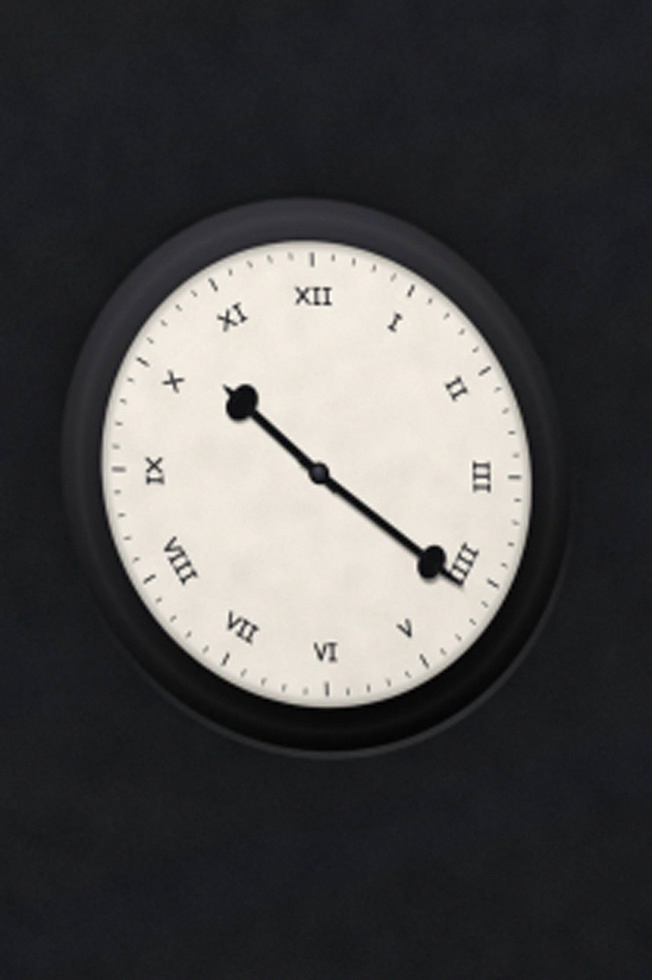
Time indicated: **10:21**
